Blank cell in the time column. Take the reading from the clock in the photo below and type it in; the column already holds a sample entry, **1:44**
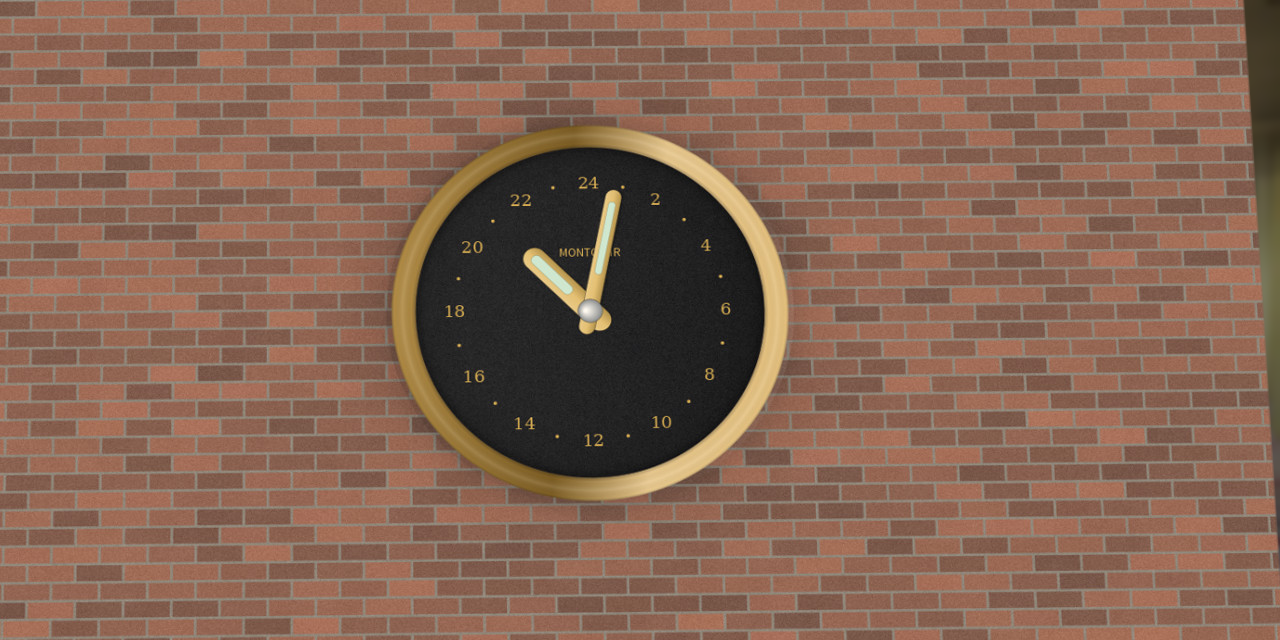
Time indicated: **21:02**
